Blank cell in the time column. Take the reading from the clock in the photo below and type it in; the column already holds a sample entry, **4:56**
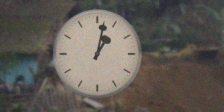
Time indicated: **1:02**
